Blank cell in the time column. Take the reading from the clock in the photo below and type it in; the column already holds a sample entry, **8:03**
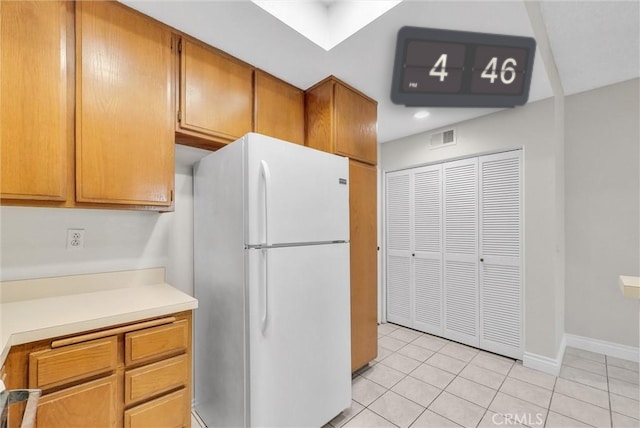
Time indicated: **4:46**
